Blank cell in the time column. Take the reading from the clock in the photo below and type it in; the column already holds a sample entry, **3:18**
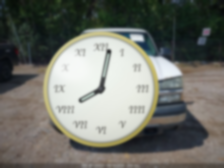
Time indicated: **8:02**
